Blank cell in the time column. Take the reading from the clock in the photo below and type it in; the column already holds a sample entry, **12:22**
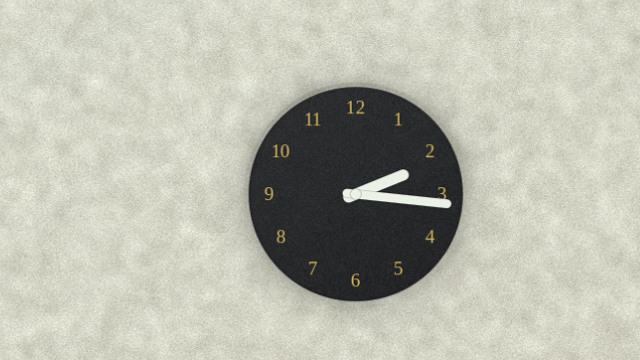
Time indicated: **2:16**
